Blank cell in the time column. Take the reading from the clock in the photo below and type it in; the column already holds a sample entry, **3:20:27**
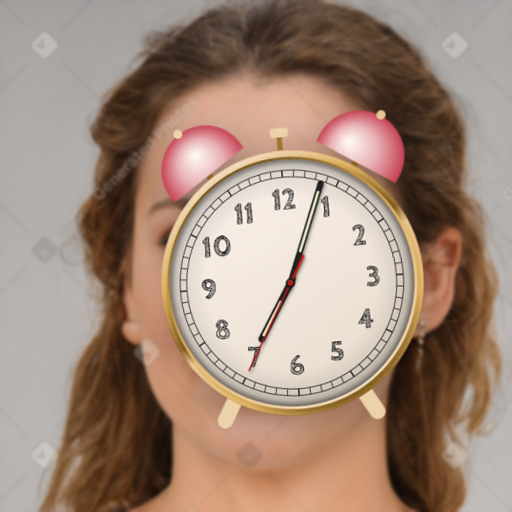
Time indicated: **7:03:35**
